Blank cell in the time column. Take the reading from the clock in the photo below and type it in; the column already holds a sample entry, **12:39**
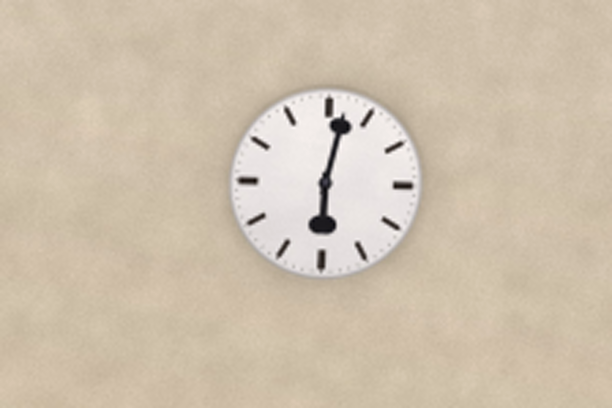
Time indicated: **6:02**
